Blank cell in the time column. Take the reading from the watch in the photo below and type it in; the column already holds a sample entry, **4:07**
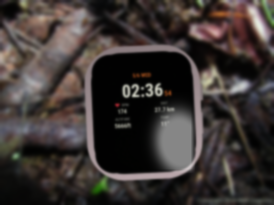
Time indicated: **2:36**
